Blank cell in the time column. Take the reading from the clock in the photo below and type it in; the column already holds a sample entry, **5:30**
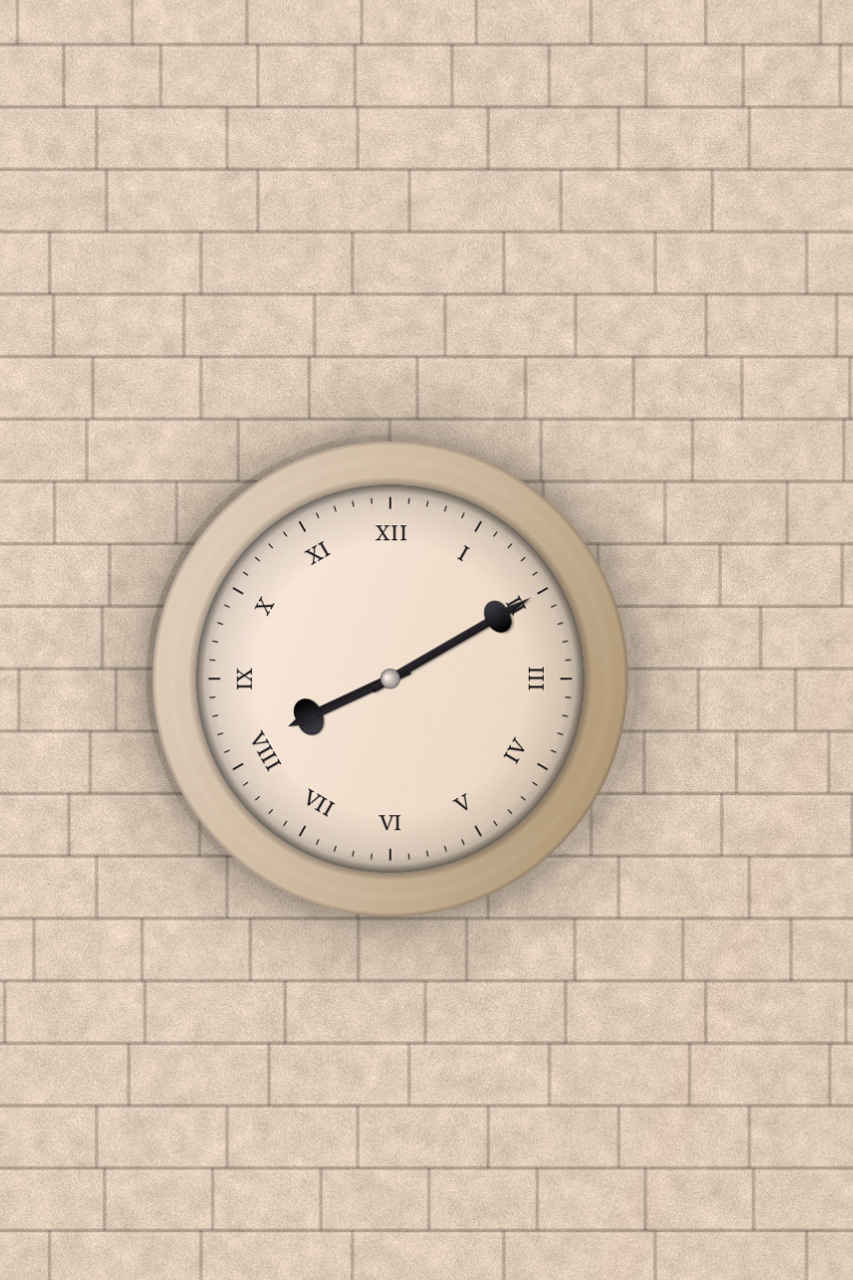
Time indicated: **8:10**
